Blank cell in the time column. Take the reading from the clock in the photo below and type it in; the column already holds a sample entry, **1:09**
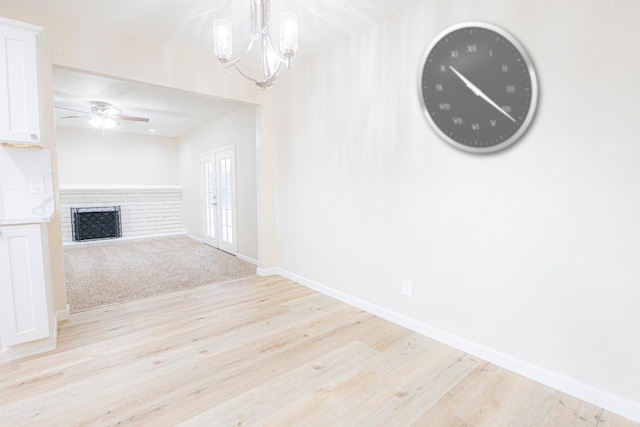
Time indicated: **10:21**
